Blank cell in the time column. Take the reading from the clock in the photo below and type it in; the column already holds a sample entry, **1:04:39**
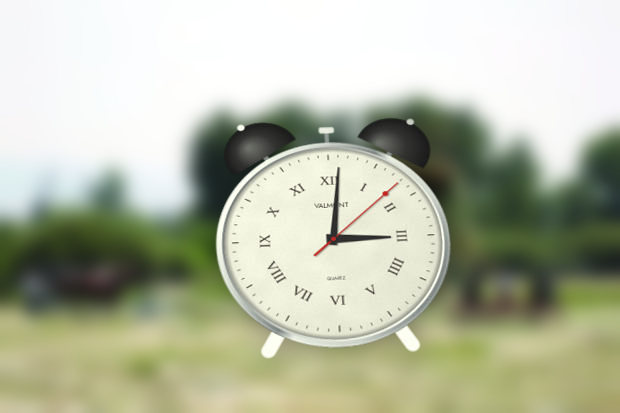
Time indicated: **3:01:08**
